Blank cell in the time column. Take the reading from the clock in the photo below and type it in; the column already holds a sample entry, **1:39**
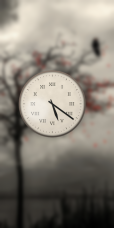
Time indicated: **5:21**
